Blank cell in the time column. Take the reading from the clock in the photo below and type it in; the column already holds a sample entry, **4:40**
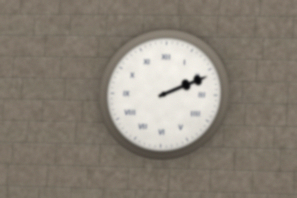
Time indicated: **2:11**
